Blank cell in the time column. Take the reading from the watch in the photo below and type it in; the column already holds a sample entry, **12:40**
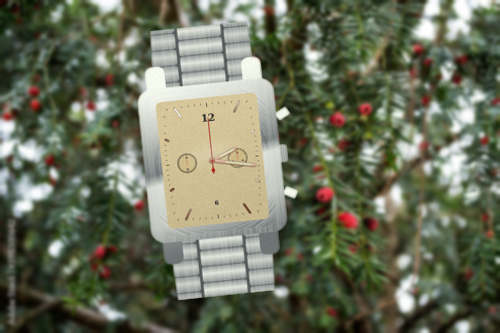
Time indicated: **2:17**
